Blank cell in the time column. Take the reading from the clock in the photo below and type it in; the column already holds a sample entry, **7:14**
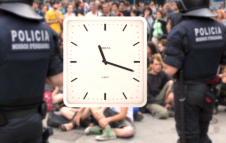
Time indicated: **11:18**
